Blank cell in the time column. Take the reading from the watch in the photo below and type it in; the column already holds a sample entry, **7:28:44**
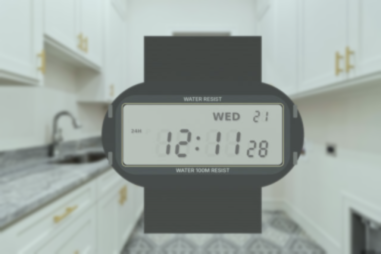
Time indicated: **12:11:28**
